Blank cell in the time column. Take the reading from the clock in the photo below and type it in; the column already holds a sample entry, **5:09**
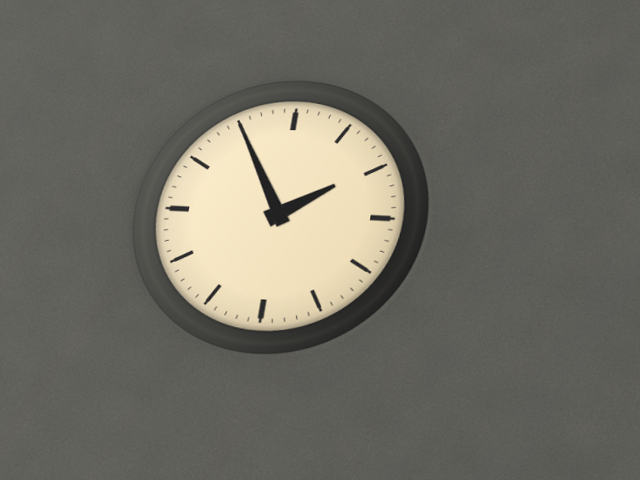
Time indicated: **1:55**
